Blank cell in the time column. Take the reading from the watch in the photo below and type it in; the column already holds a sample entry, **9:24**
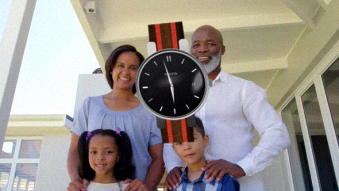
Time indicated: **5:58**
